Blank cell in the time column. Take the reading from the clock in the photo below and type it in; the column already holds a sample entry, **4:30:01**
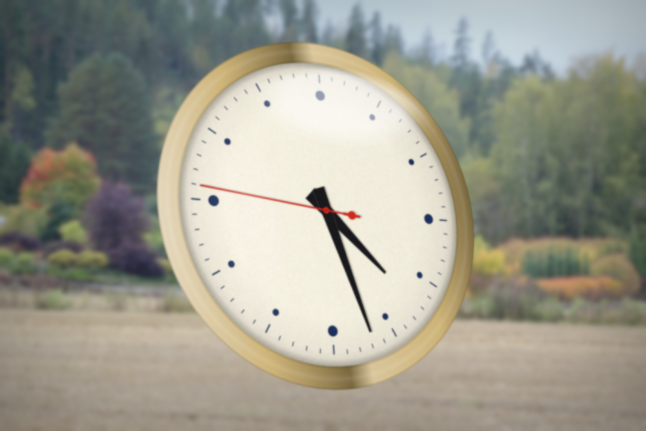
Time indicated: **4:26:46**
